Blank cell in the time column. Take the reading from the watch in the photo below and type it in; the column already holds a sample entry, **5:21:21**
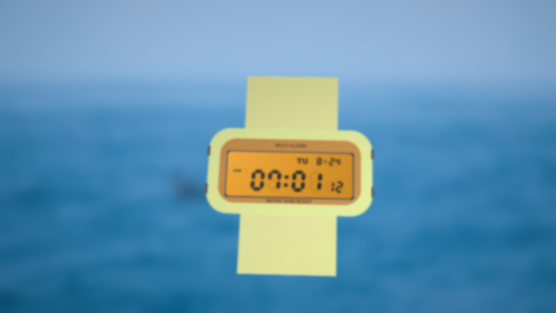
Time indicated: **7:01:12**
